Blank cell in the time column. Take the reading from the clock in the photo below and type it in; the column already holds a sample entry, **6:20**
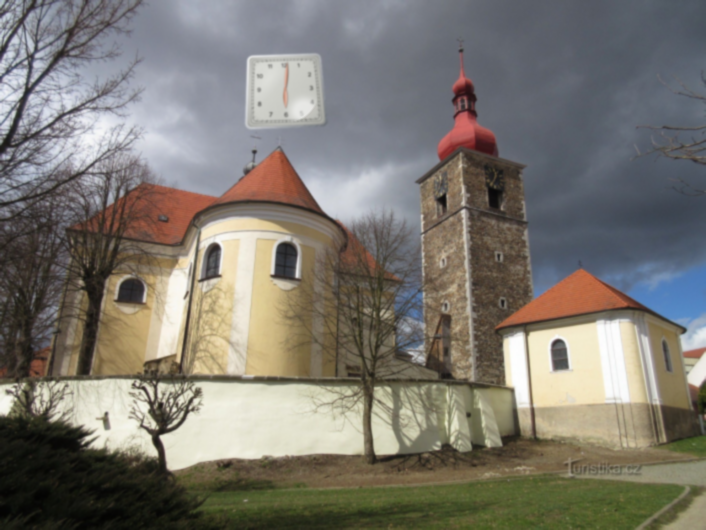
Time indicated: **6:01**
